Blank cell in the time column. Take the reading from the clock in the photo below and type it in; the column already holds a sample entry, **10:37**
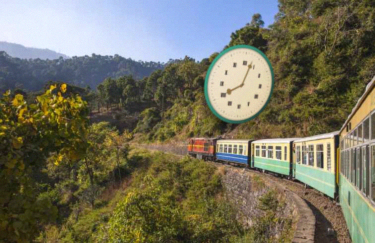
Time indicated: **8:03**
